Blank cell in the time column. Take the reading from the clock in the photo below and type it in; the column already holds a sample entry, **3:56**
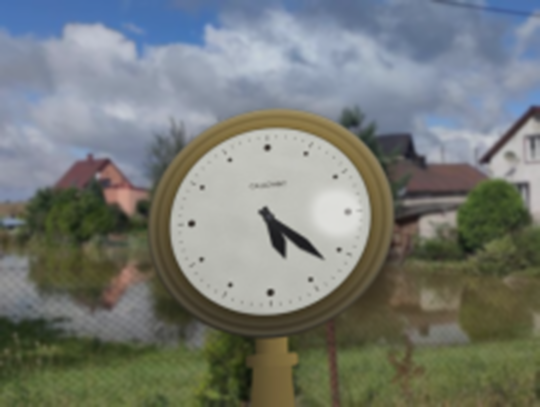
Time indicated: **5:22**
